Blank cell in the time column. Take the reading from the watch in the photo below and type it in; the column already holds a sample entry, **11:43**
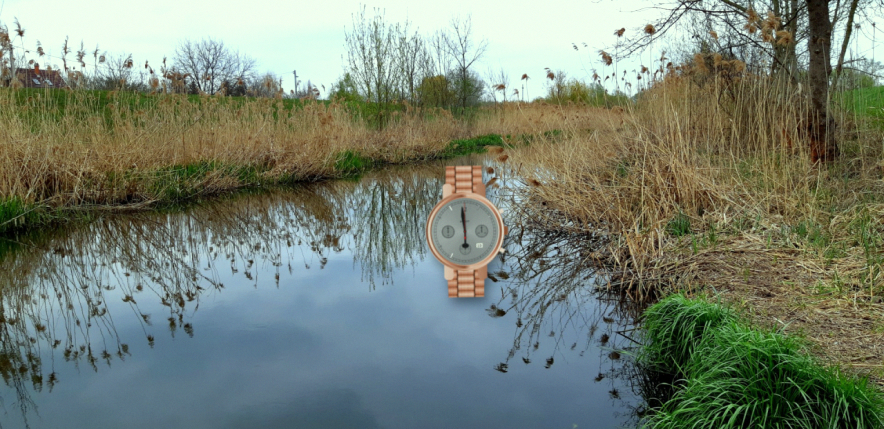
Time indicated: **5:59**
